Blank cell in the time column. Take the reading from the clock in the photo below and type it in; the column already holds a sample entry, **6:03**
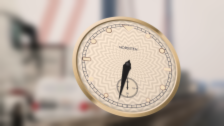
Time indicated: **6:32**
